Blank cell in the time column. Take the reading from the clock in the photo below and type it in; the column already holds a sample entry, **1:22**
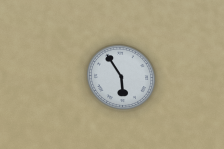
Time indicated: **5:55**
